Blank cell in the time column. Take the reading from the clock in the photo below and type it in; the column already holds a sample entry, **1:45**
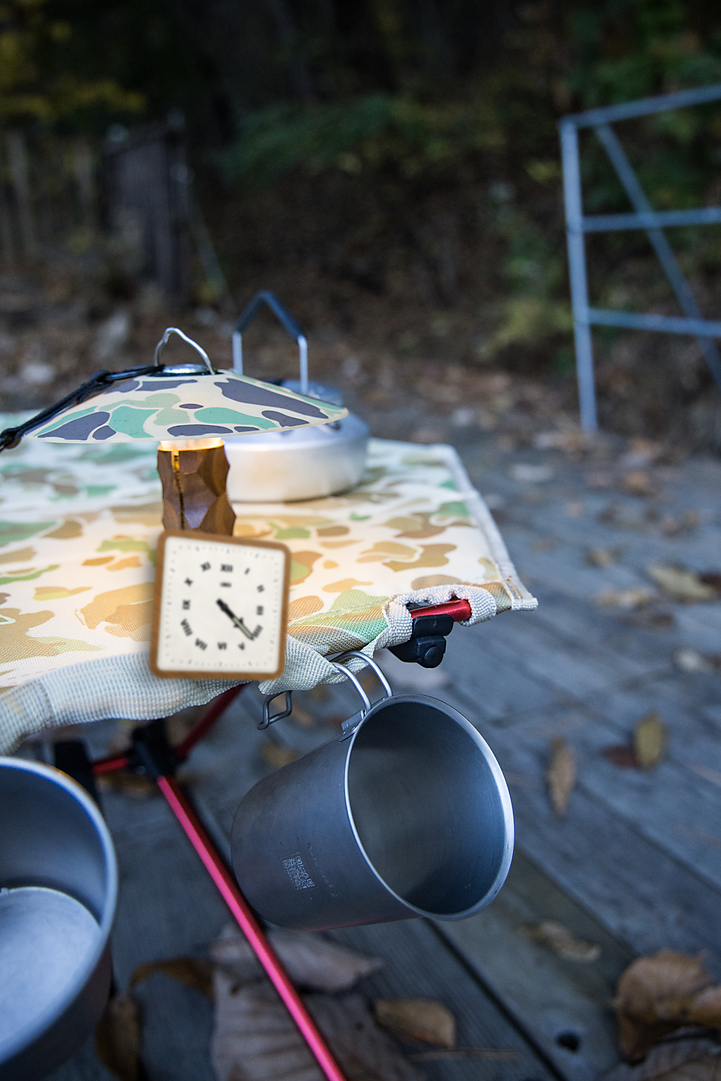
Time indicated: **4:22**
